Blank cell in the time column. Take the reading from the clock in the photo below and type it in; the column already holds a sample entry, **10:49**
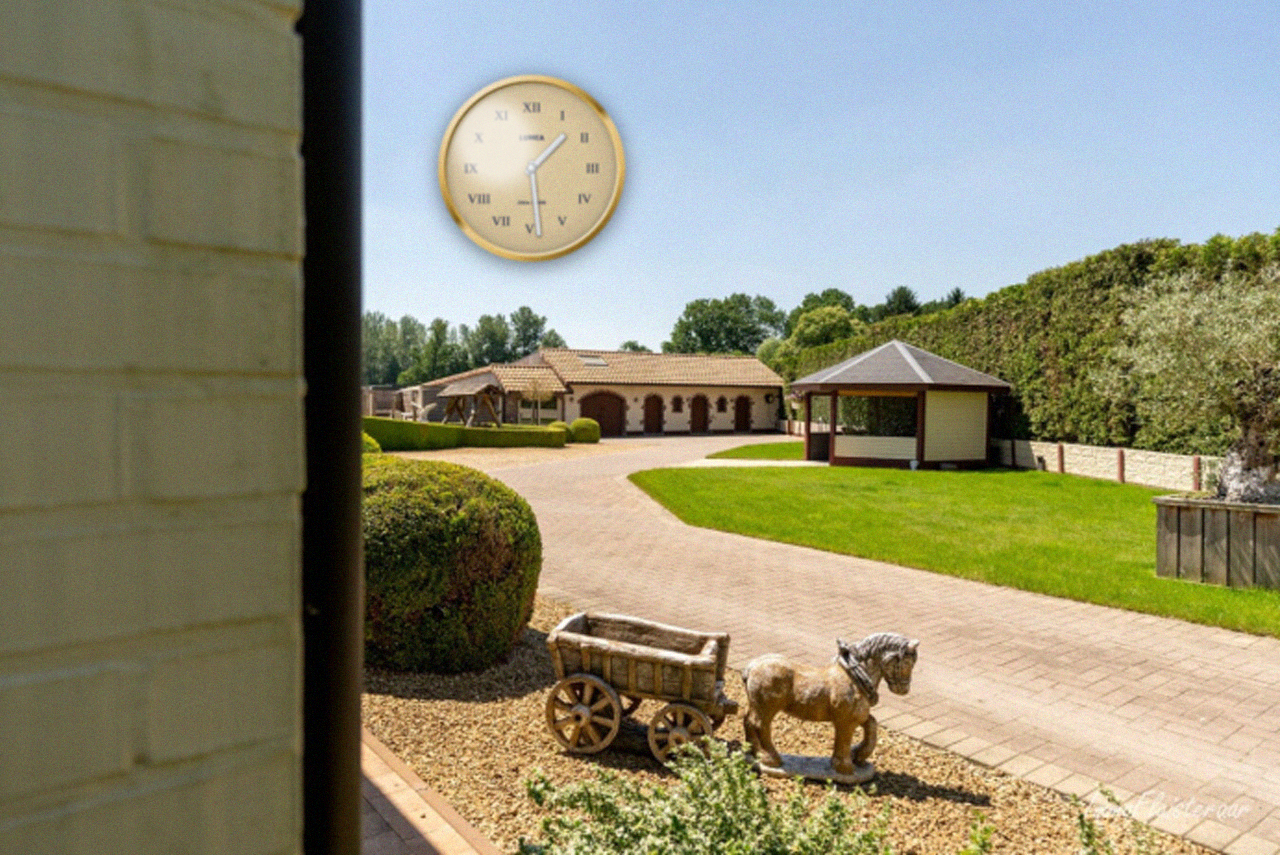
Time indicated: **1:29**
